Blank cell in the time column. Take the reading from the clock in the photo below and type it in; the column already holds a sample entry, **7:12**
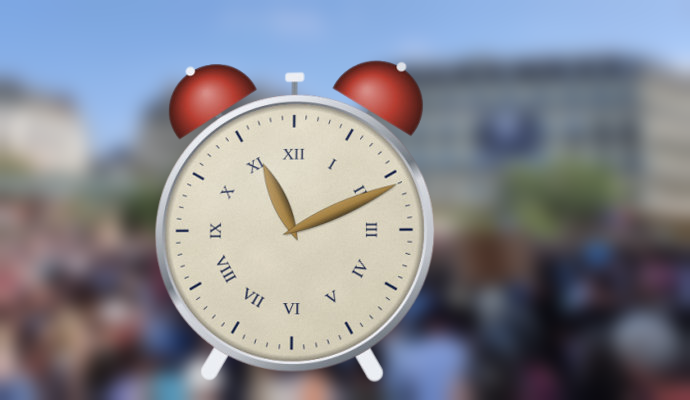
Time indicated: **11:11**
